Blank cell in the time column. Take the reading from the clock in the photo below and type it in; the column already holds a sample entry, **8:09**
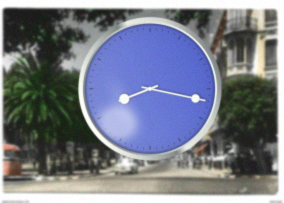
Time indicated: **8:17**
